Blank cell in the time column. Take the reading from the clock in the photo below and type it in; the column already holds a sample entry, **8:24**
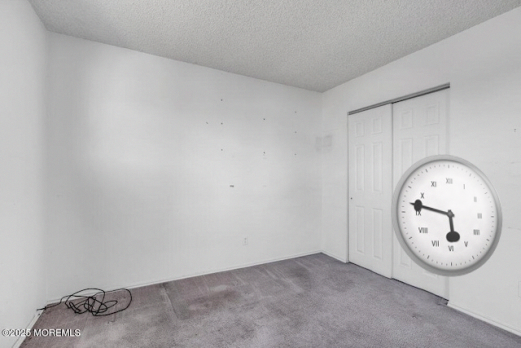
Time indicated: **5:47**
